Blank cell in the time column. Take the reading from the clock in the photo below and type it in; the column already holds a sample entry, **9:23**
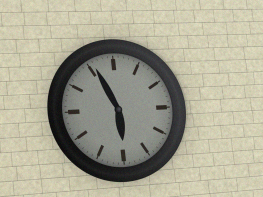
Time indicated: **5:56**
